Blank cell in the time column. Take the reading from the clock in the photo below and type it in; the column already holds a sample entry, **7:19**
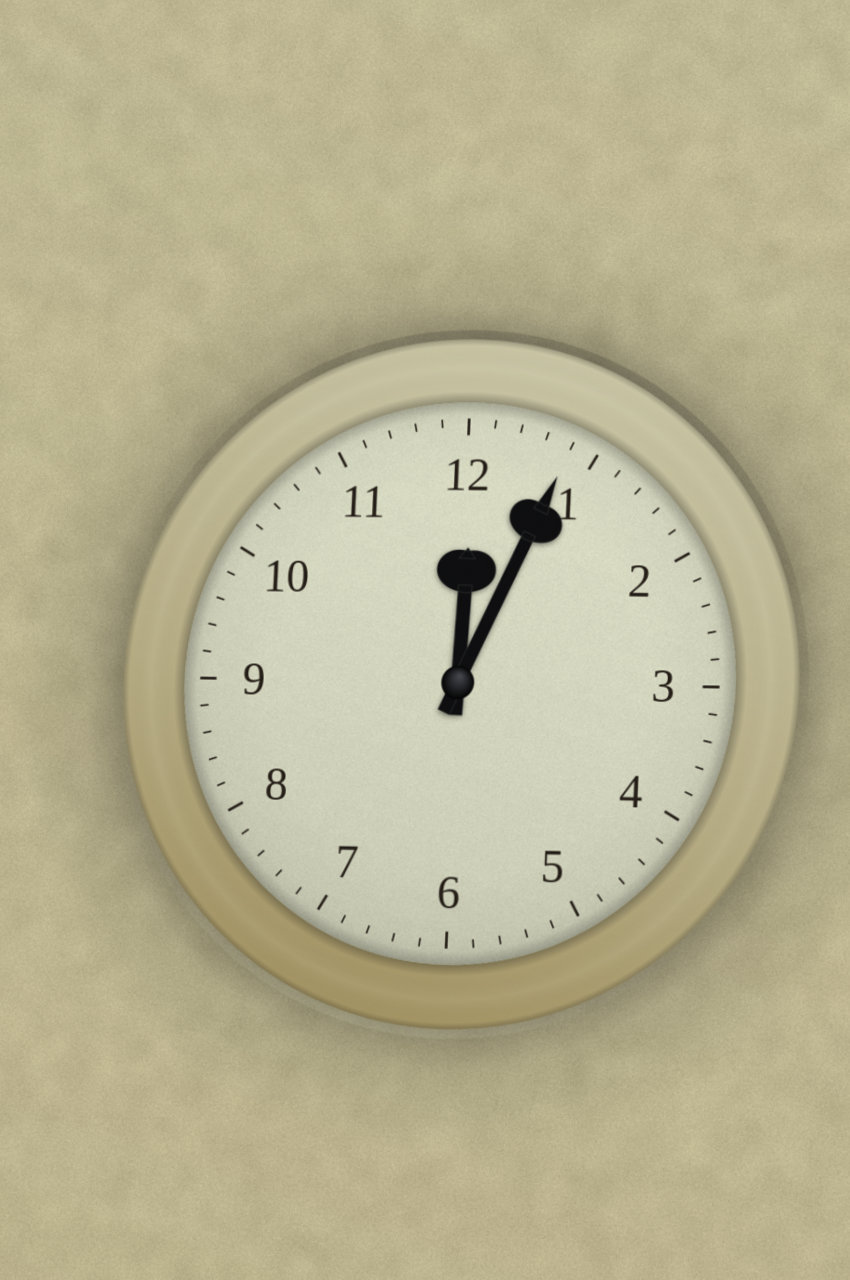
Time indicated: **12:04**
